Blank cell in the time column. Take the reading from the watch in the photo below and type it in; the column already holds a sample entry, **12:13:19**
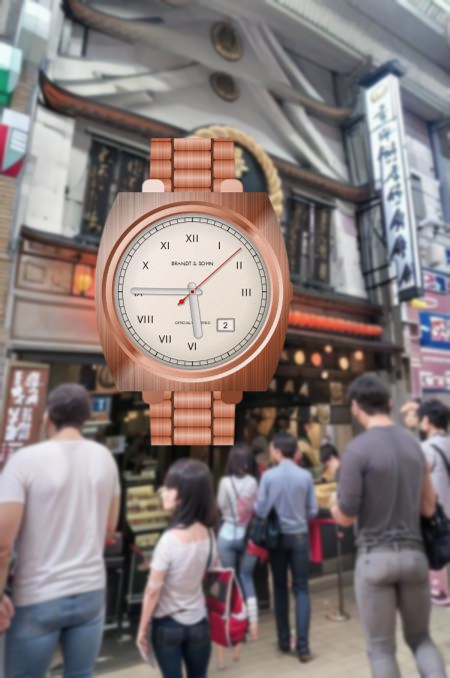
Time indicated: **5:45:08**
